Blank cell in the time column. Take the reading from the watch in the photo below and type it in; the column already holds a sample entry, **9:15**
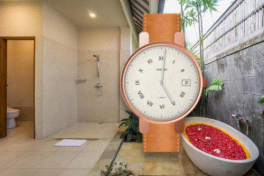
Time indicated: **5:01**
